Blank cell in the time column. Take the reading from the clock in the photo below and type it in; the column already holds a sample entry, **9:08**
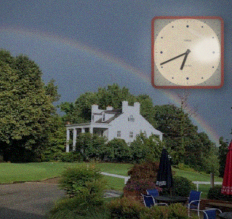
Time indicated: **6:41**
